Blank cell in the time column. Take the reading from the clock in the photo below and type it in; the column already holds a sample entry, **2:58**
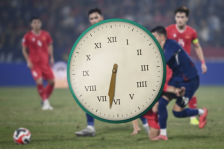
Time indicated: **6:32**
